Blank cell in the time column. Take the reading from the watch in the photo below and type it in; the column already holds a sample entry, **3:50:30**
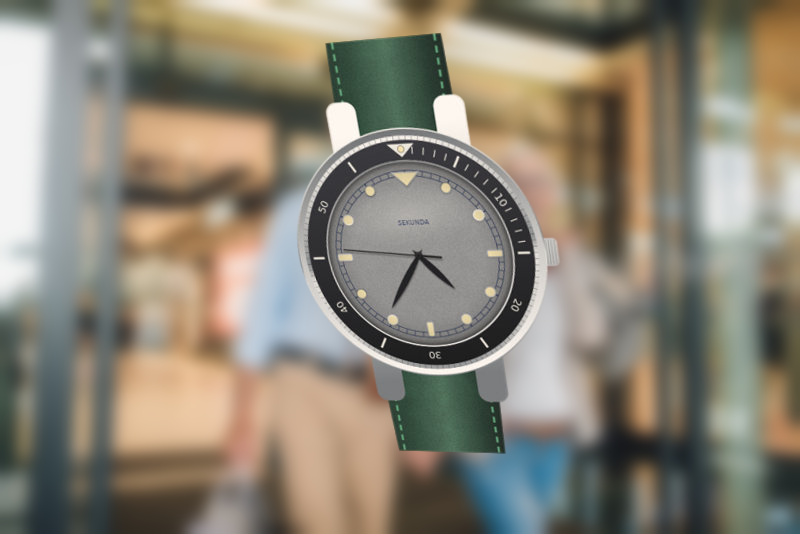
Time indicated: **4:35:46**
